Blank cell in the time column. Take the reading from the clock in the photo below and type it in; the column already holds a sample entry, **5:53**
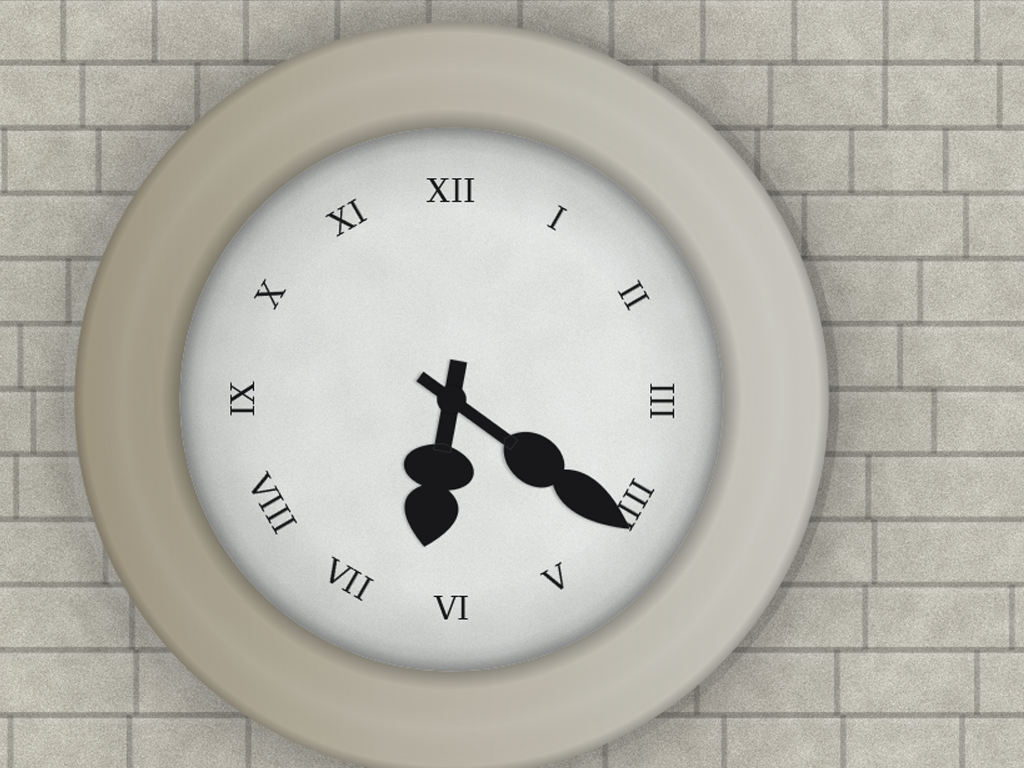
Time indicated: **6:21**
